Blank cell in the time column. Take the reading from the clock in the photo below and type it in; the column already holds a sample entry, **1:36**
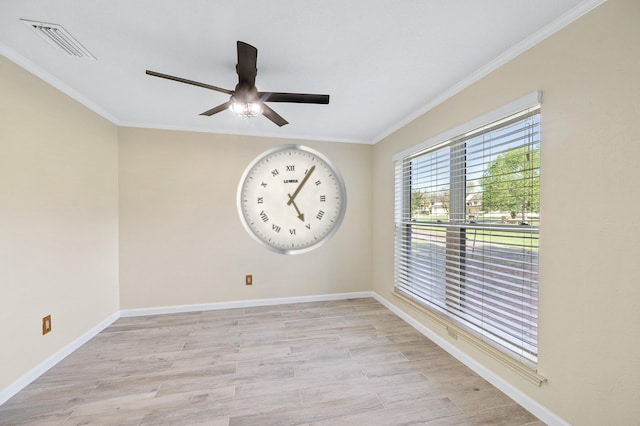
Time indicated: **5:06**
